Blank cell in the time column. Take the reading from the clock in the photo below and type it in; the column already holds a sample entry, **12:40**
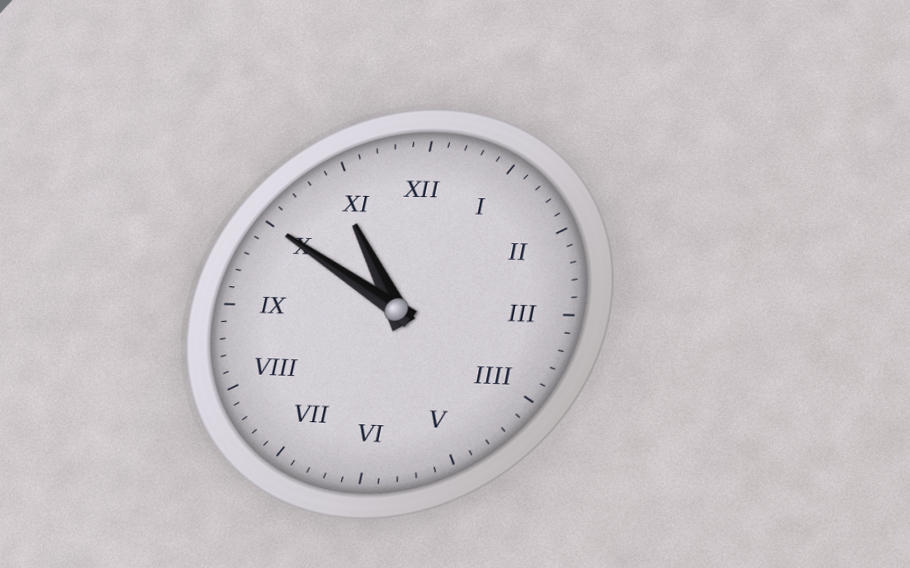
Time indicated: **10:50**
